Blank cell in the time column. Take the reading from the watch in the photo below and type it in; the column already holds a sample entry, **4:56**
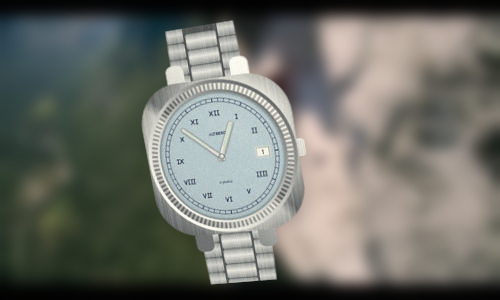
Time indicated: **12:52**
